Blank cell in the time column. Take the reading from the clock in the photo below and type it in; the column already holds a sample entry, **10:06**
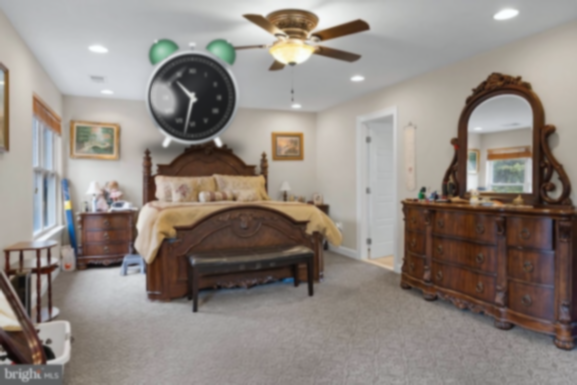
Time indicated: **10:32**
